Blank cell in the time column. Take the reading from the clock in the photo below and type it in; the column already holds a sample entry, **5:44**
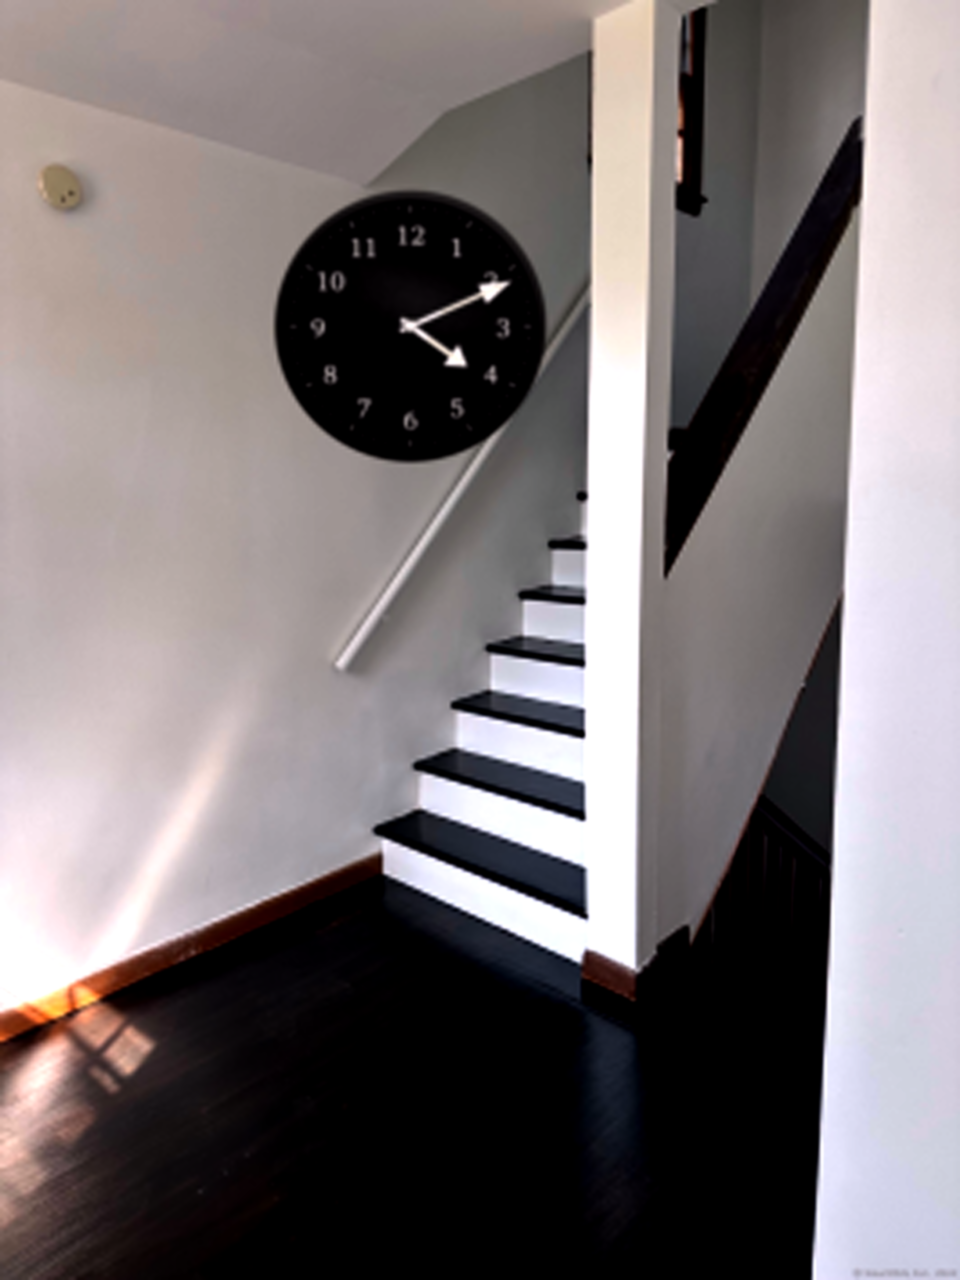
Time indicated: **4:11**
